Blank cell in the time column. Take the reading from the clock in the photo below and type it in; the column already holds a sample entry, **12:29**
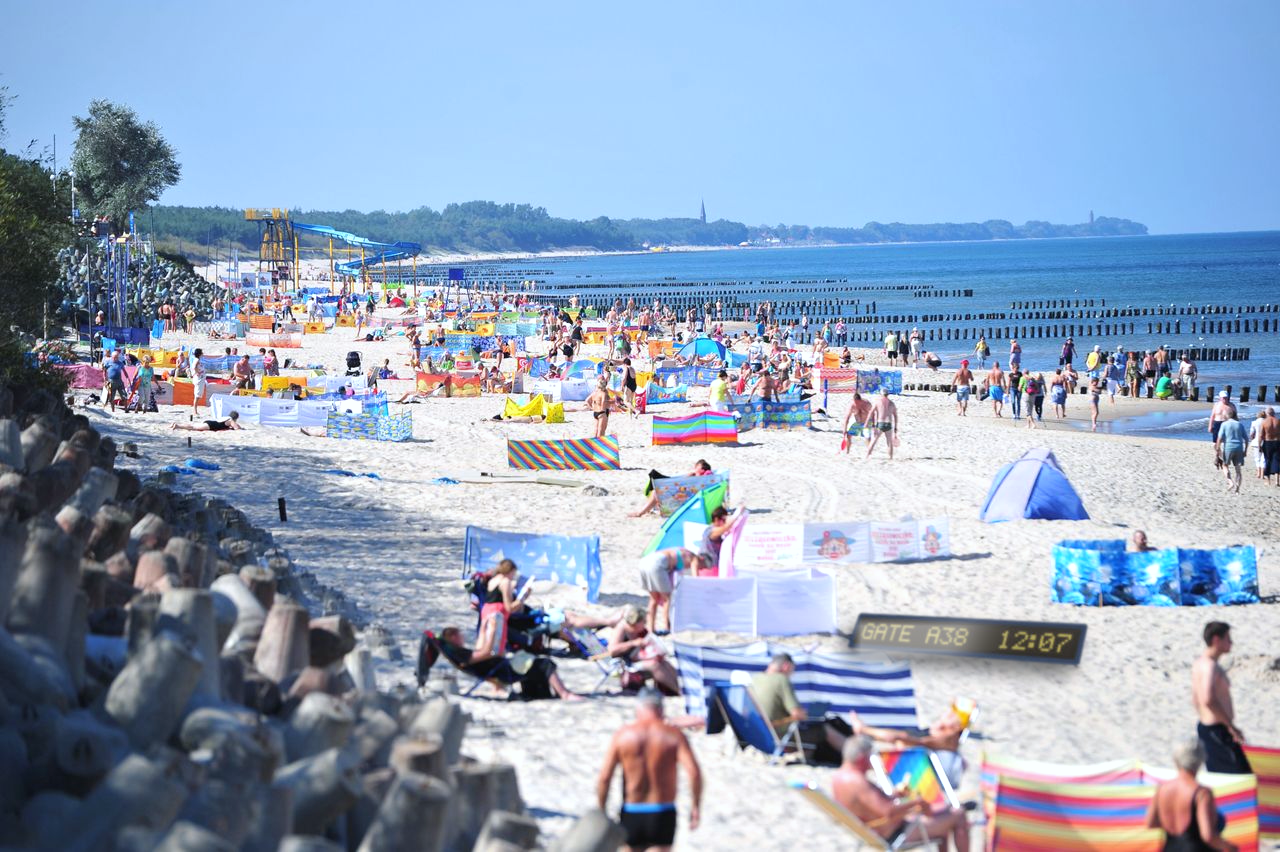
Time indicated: **12:07**
